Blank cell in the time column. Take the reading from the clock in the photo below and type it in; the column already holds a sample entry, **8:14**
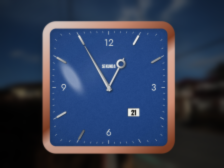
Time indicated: **12:55**
